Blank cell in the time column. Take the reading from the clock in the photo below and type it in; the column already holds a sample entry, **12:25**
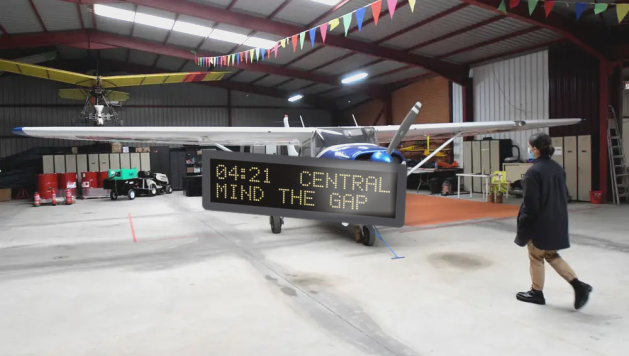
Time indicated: **4:21**
